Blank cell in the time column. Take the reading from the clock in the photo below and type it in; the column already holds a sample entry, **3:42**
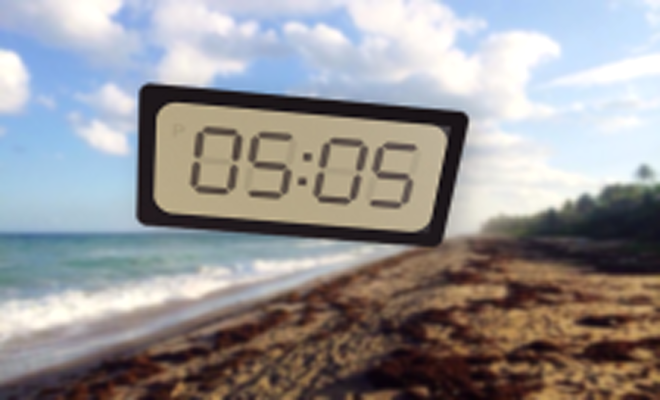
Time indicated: **5:05**
